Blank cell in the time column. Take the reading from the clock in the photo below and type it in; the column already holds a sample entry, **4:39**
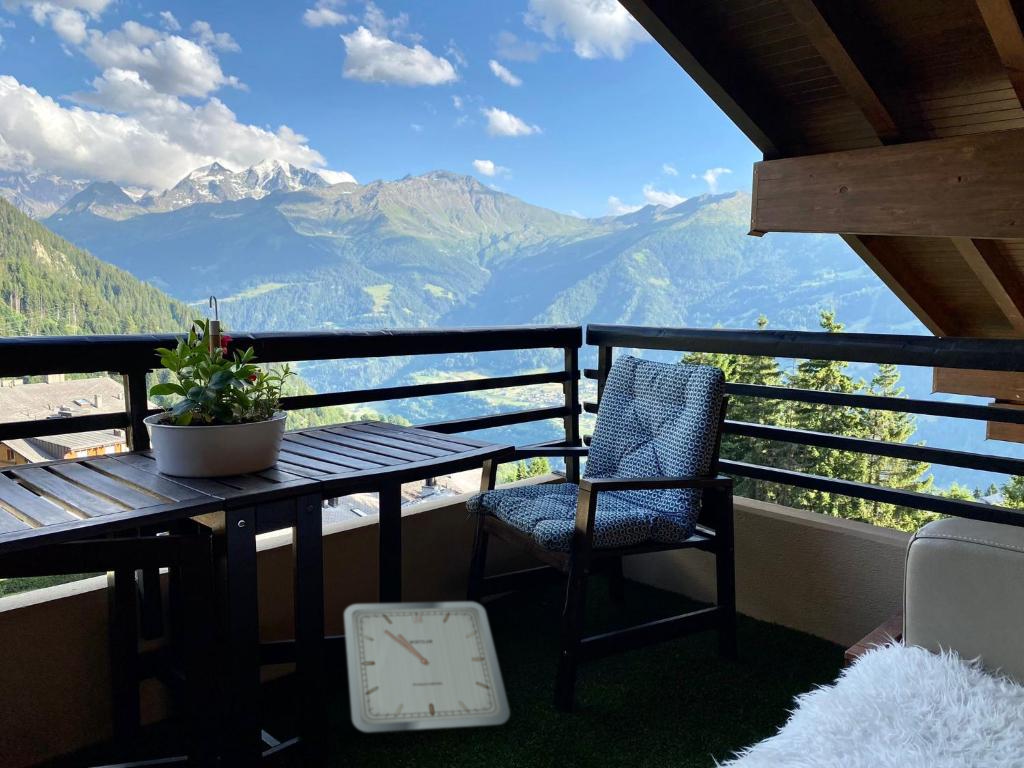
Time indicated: **10:53**
